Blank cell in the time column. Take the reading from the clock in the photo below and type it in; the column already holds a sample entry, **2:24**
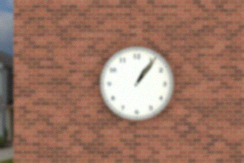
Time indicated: **1:06**
